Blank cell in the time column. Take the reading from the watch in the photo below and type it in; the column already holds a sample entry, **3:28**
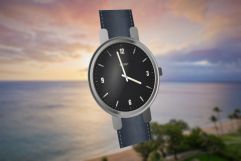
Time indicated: **3:58**
